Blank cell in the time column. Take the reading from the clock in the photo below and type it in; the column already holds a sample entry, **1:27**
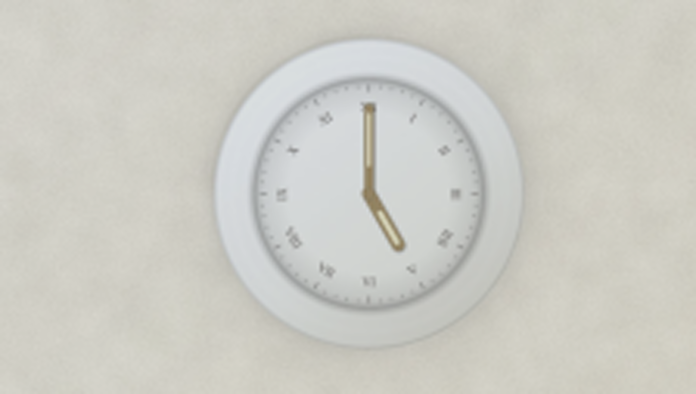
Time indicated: **5:00**
